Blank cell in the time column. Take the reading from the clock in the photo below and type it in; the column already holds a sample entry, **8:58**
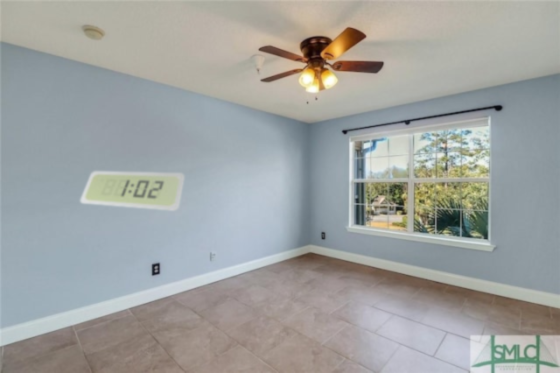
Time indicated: **1:02**
